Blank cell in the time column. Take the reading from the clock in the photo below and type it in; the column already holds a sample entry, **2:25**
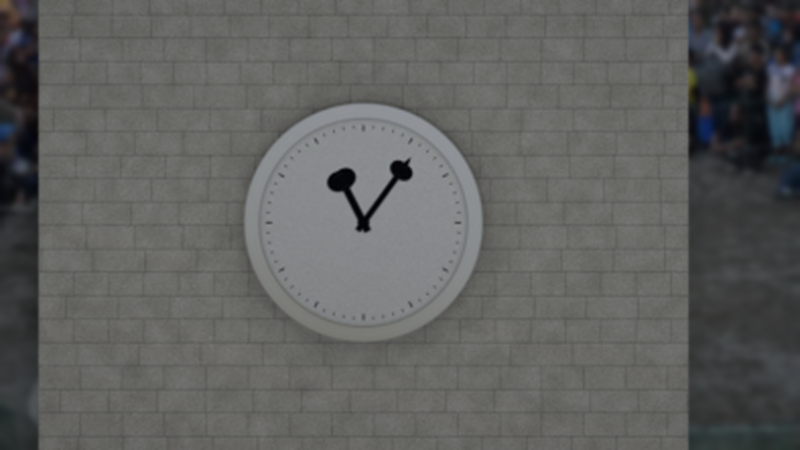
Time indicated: **11:06**
